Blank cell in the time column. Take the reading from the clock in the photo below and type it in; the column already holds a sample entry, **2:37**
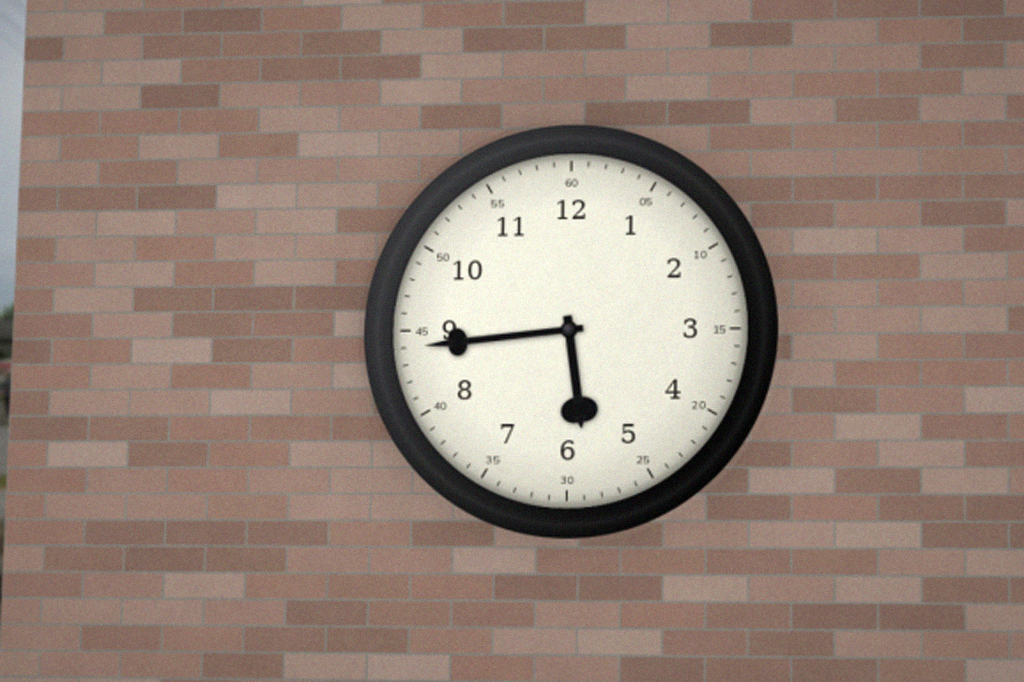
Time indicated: **5:44**
